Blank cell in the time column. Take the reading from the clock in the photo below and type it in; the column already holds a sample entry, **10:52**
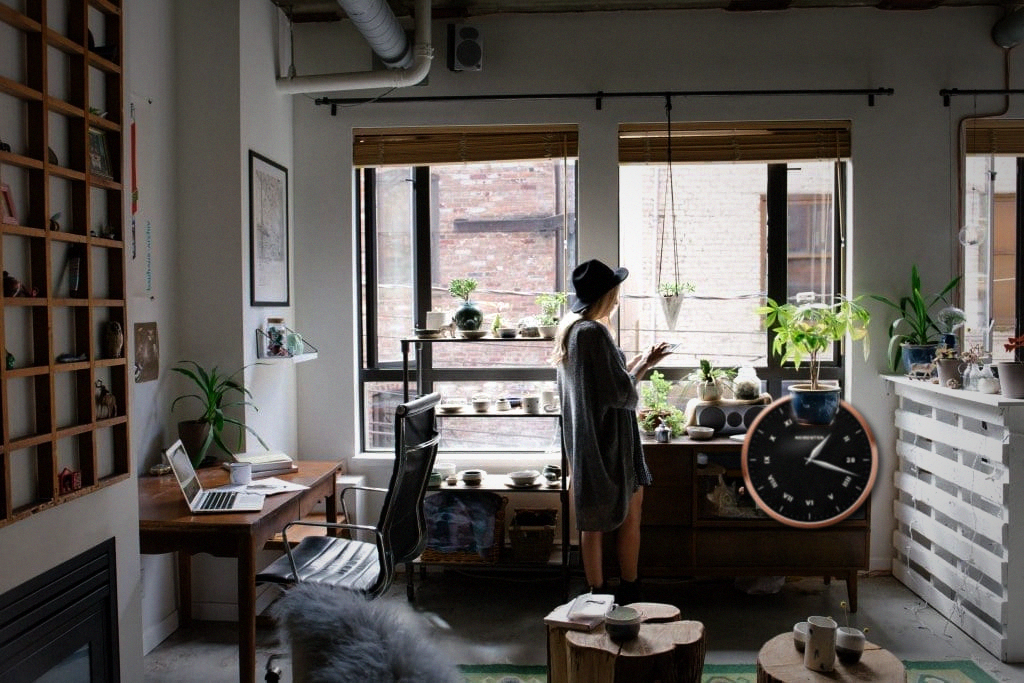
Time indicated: **1:18**
